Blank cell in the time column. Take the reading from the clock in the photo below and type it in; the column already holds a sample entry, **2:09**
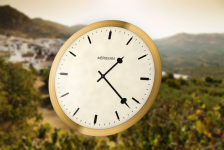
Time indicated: **1:22**
